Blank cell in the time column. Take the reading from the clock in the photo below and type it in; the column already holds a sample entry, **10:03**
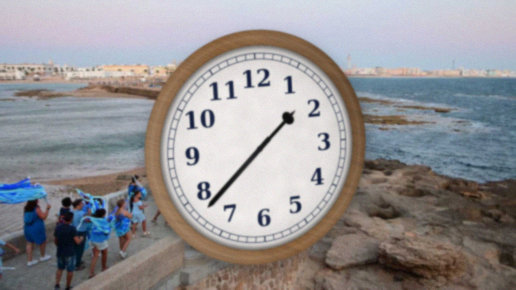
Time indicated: **1:38**
